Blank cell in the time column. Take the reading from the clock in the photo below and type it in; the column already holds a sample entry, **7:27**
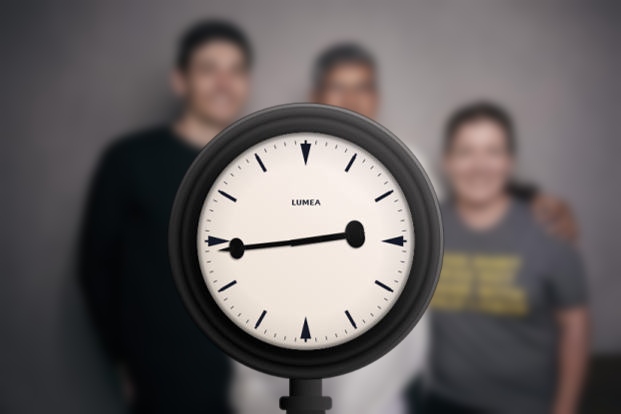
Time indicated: **2:44**
